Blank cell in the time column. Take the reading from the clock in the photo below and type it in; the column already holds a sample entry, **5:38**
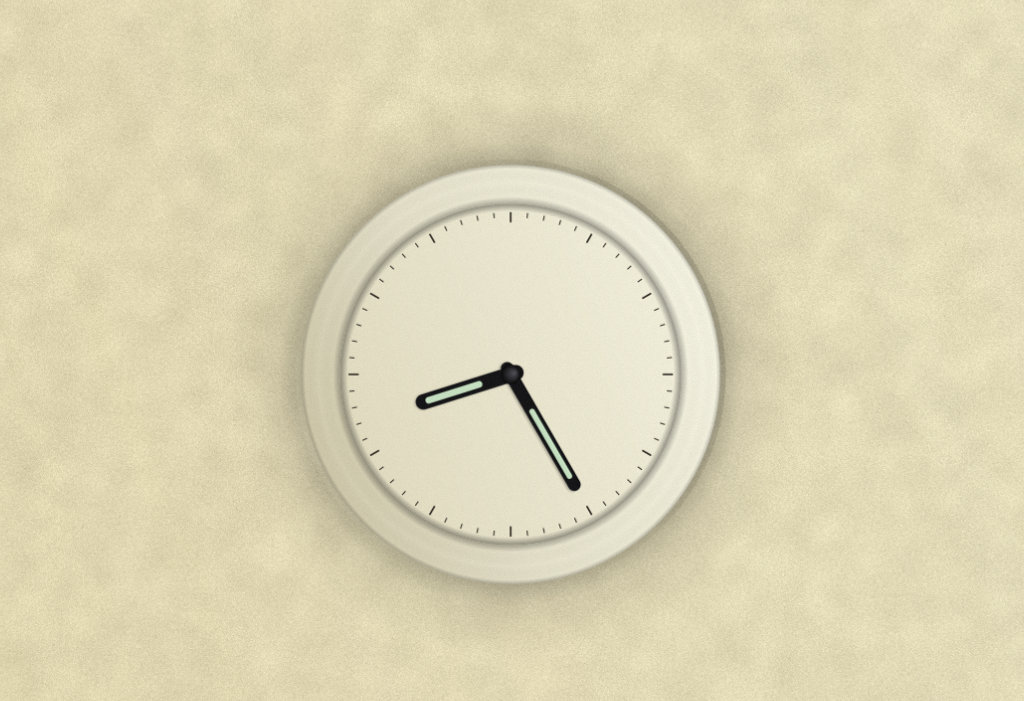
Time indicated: **8:25**
